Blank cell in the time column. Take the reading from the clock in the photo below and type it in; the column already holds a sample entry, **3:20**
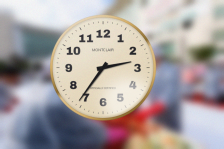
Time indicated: **2:36**
